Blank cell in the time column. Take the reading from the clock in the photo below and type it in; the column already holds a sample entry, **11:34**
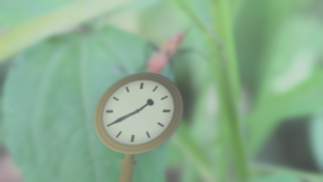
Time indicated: **1:40**
